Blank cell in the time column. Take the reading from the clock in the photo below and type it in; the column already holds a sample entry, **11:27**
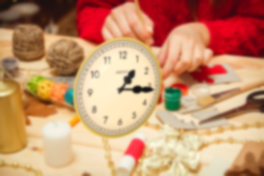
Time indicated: **1:16**
